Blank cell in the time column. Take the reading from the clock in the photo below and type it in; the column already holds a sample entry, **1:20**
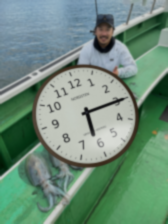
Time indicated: **6:15**
